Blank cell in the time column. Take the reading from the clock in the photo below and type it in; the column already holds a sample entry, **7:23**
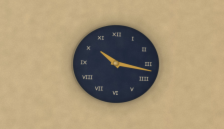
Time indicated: **10:17**
